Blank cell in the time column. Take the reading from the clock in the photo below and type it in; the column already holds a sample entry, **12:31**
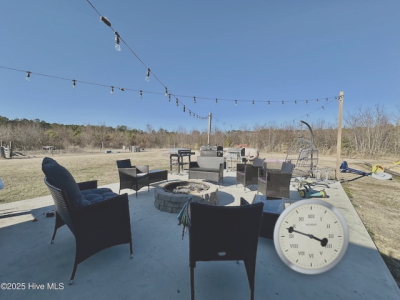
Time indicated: **3:48**
